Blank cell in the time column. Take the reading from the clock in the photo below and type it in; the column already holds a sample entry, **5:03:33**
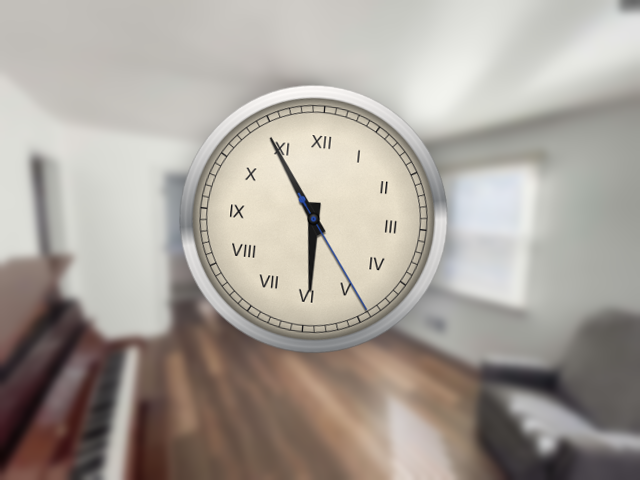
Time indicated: **5:54:24**
